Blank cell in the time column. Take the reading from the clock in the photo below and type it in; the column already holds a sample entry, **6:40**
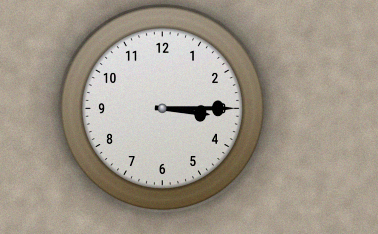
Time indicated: **3:15**
